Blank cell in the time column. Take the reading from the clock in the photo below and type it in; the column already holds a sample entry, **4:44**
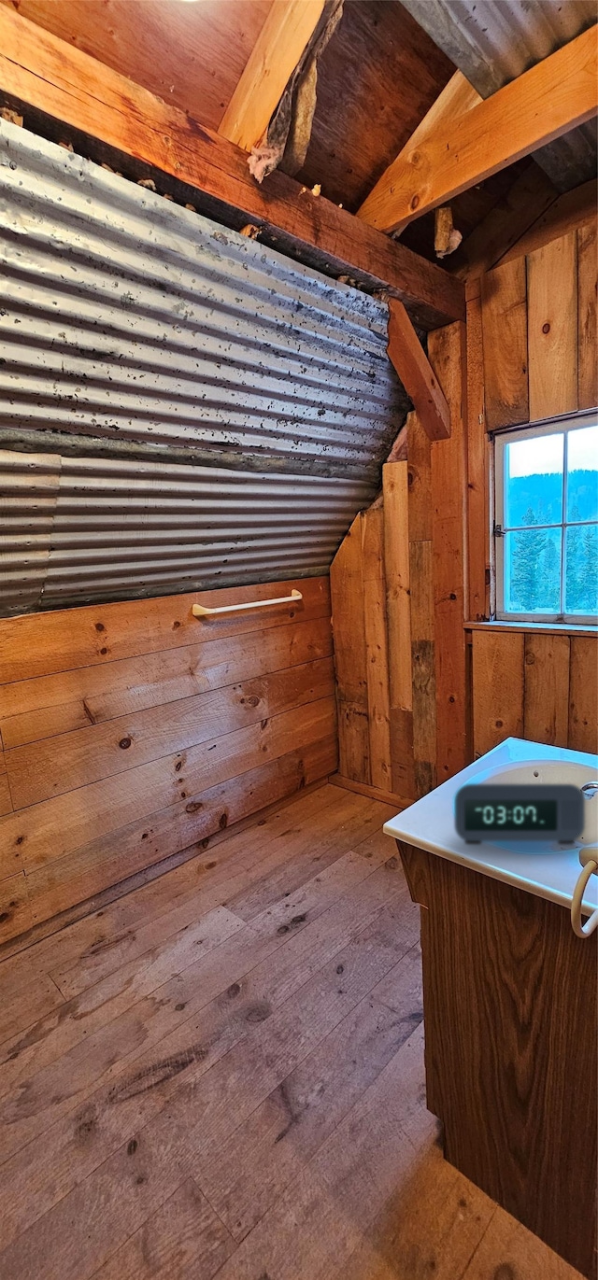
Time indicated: **3:07**
